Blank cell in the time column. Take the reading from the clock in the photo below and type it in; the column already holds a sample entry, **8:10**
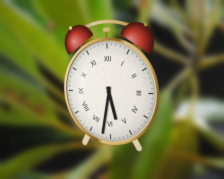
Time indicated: **5:32**
